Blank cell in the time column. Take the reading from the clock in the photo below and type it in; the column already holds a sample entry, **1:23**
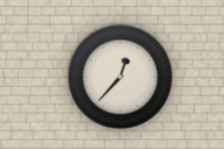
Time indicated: **12:37**
